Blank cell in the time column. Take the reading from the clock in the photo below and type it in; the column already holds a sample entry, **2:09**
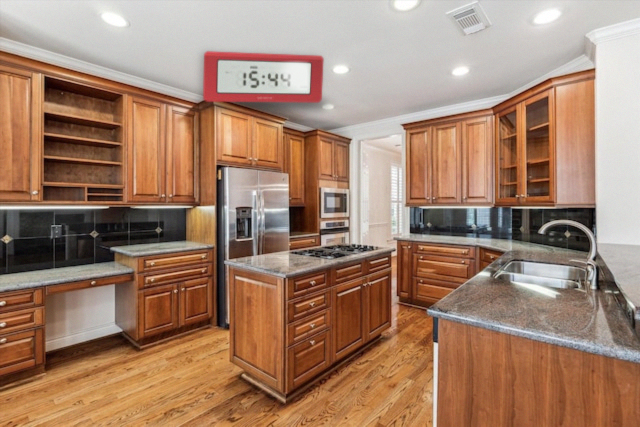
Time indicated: **15:44**
